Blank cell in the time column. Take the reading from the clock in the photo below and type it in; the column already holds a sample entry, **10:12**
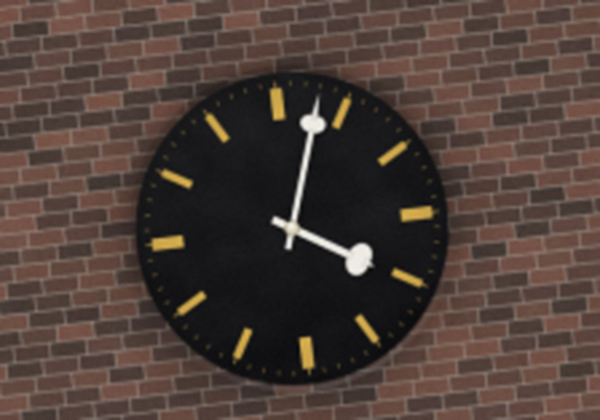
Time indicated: **4:03**
